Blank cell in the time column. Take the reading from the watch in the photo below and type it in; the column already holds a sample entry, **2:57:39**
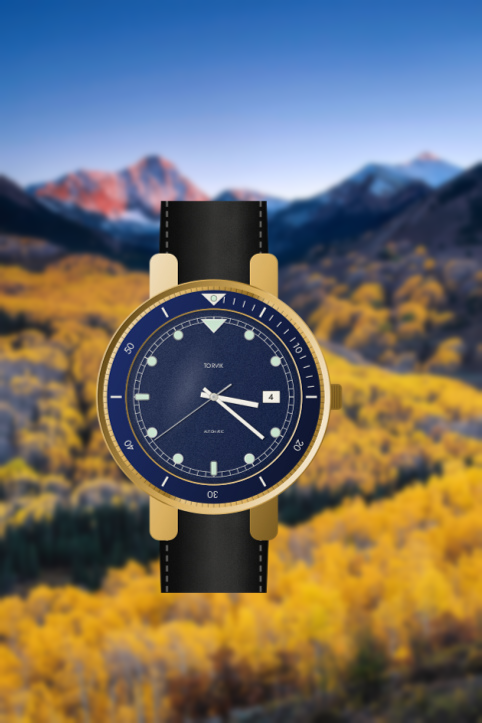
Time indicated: **3:21:39**
